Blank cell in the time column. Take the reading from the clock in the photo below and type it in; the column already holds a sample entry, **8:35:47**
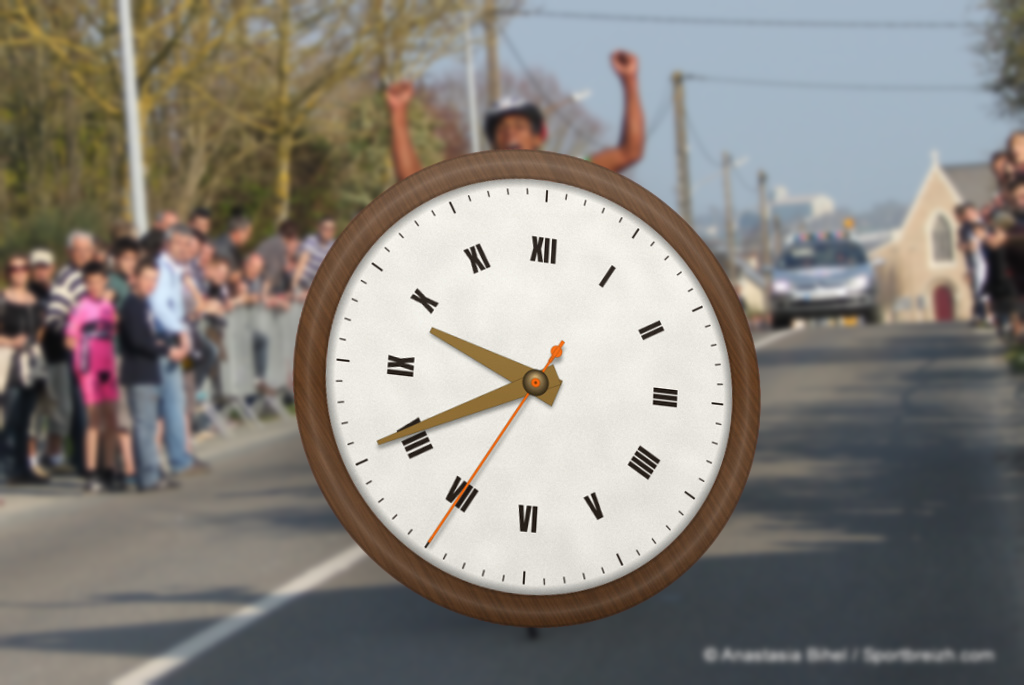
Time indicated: **9:40:35**
